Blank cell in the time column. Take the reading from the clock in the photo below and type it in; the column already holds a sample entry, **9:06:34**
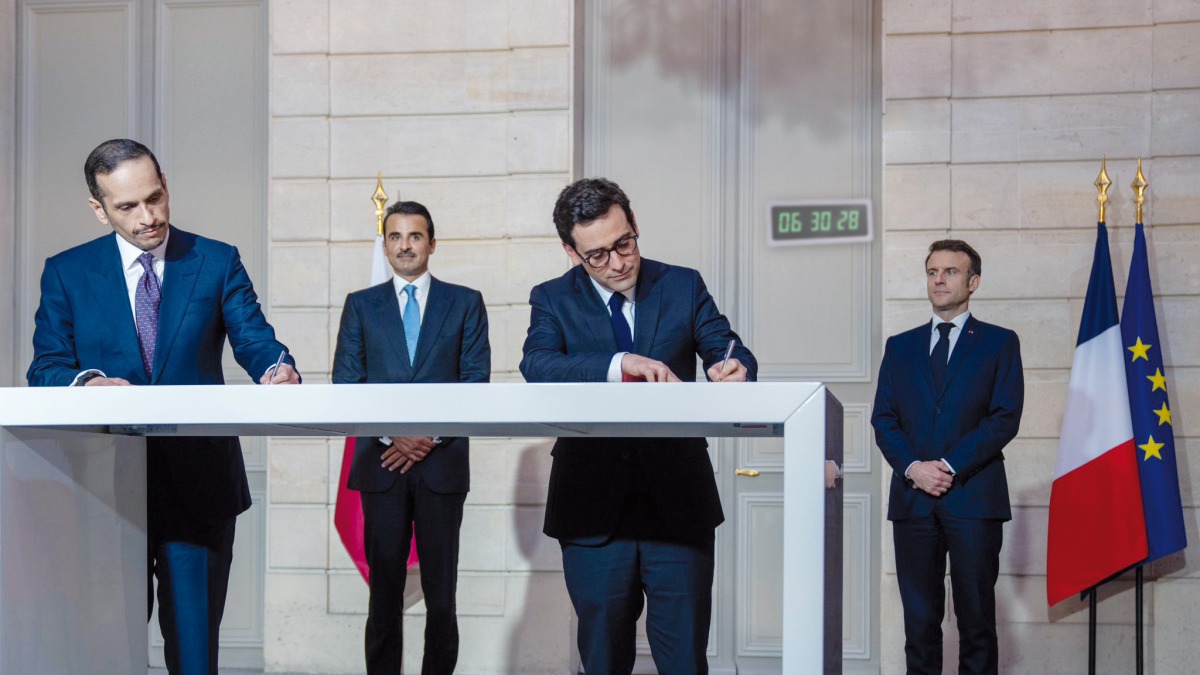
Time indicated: **6:30:28**
